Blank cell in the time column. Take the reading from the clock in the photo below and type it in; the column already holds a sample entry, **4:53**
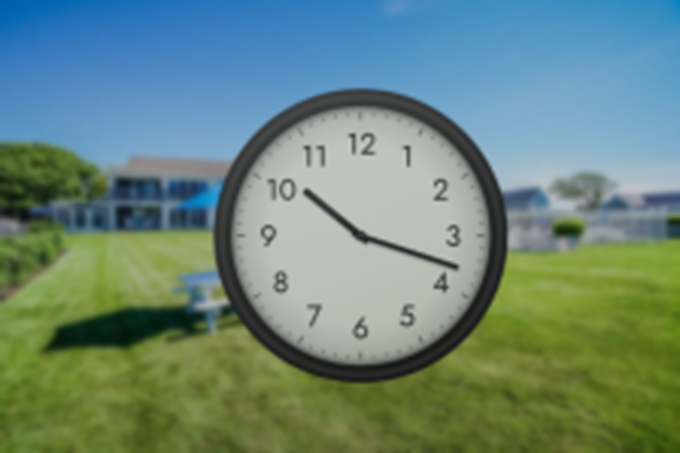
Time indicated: **10:18**
